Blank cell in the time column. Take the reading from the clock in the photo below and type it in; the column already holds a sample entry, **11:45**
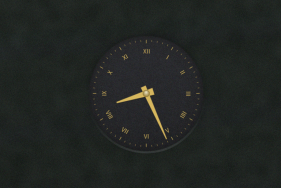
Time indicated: **8:26**
